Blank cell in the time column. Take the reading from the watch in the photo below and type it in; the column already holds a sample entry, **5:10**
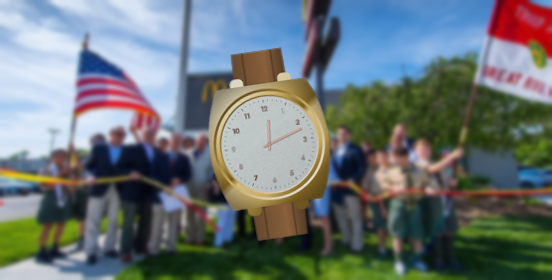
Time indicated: **12:12**
